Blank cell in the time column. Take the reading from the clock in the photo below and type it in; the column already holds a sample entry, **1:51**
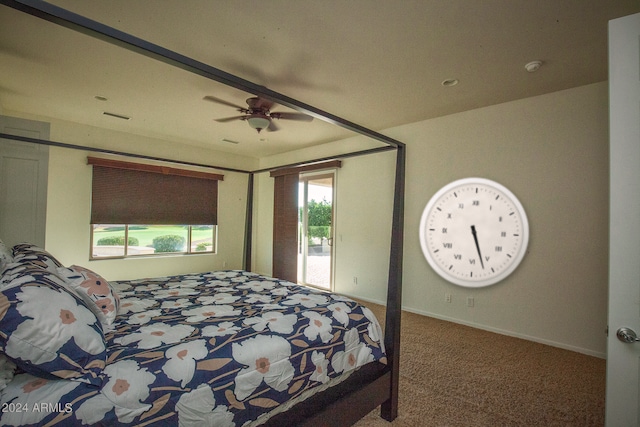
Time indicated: **5:27**
